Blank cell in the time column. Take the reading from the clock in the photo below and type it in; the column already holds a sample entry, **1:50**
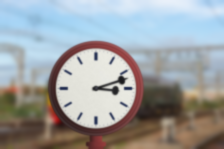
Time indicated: **3:12**
